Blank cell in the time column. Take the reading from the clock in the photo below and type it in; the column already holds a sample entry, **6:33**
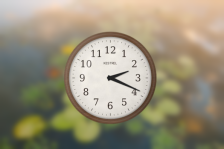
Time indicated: **2:19**
